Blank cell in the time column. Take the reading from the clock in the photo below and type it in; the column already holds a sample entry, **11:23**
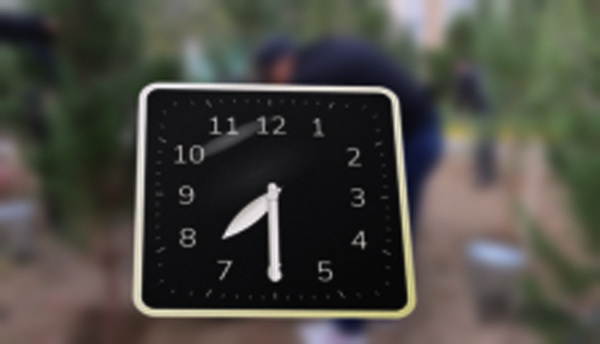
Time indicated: **7:30**
